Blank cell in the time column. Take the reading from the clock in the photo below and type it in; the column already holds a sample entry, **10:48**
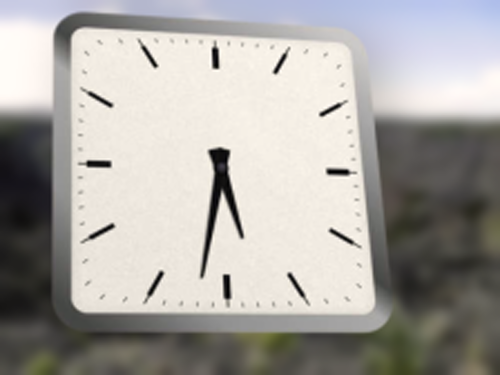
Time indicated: **5:32**
